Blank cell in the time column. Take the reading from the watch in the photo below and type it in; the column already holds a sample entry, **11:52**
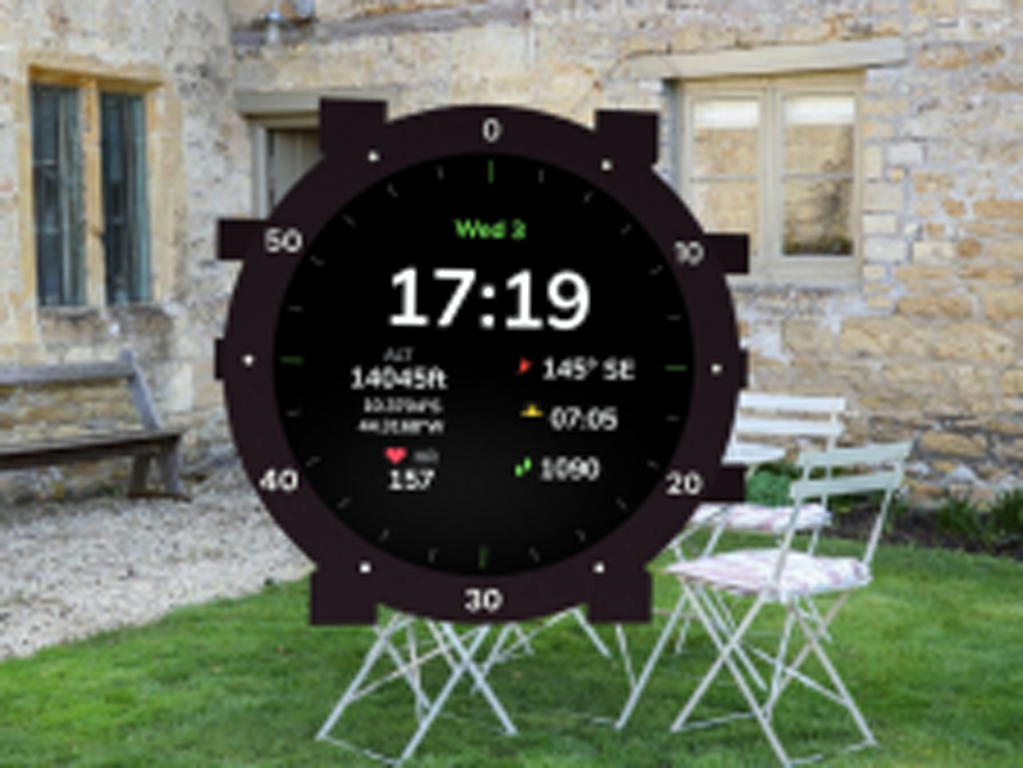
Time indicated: **17:19**
